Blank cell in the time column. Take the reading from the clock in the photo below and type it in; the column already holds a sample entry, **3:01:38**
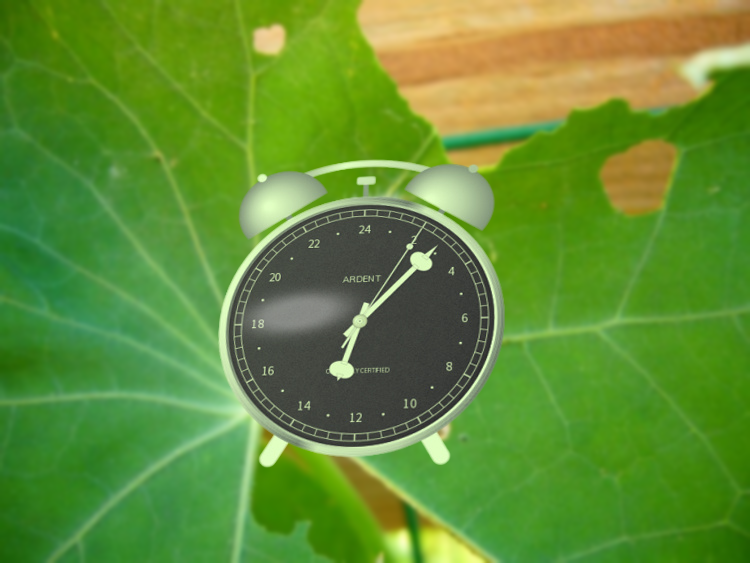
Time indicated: **13:07:05**
